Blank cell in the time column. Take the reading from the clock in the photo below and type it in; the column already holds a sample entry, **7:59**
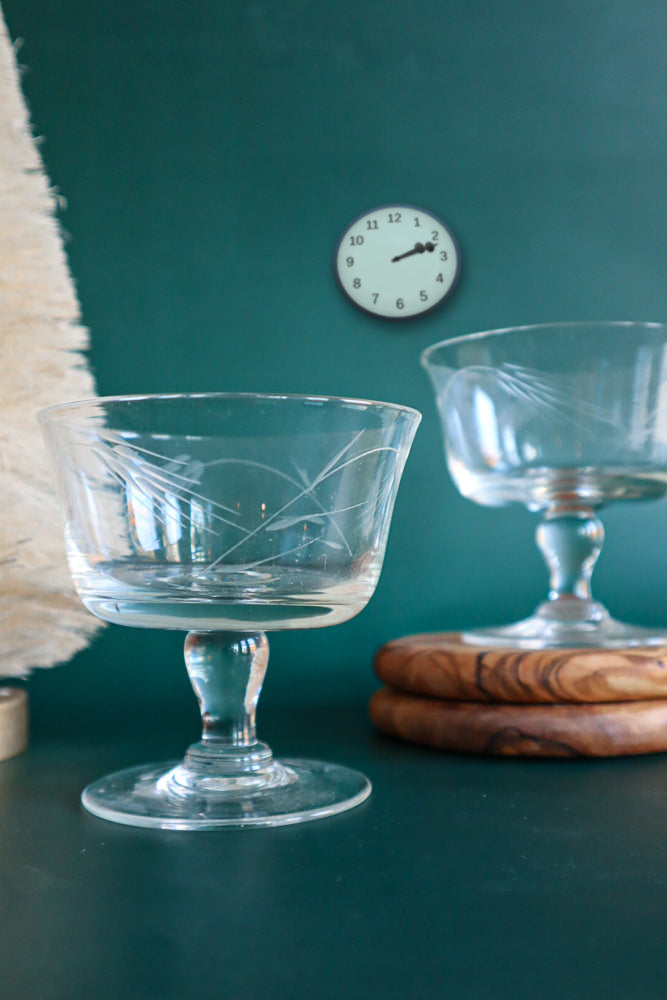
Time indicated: **2:12**
